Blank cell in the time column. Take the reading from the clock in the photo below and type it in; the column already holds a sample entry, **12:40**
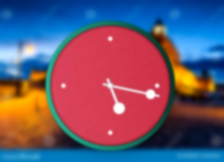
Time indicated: **5:17**
